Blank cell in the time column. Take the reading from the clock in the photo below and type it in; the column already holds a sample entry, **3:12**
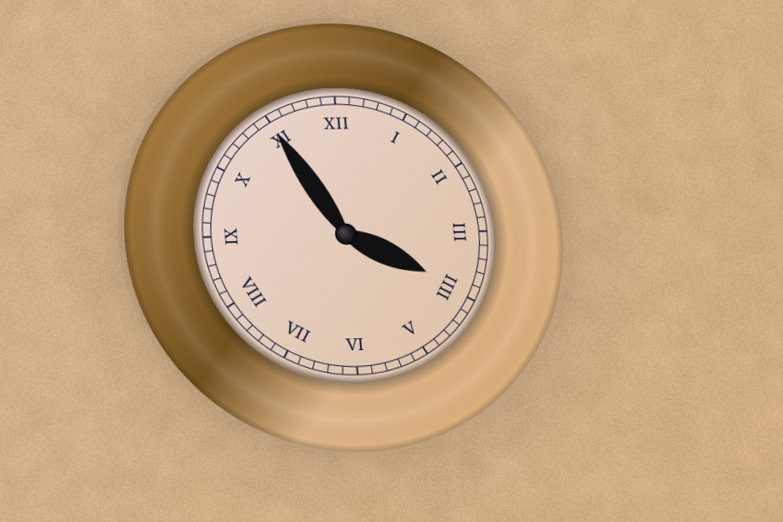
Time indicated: **3:55**
